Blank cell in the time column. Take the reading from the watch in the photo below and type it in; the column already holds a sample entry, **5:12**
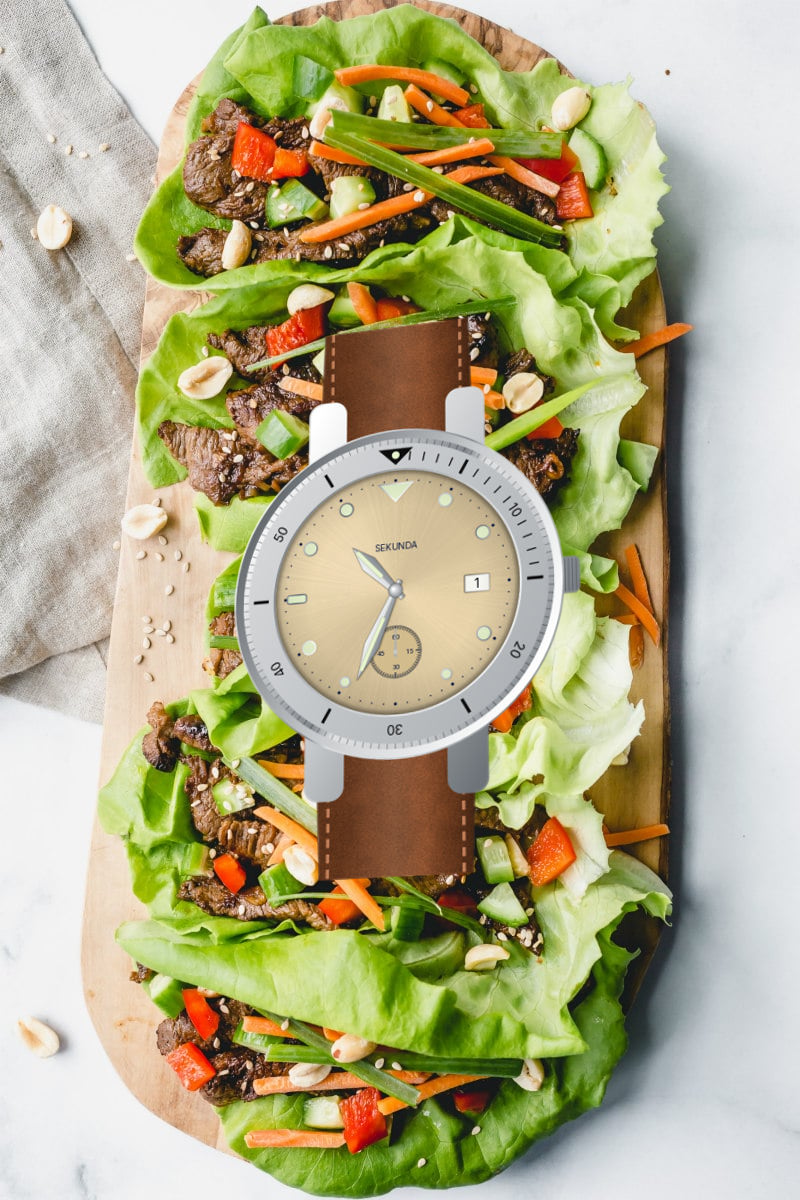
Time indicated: **10:34**
